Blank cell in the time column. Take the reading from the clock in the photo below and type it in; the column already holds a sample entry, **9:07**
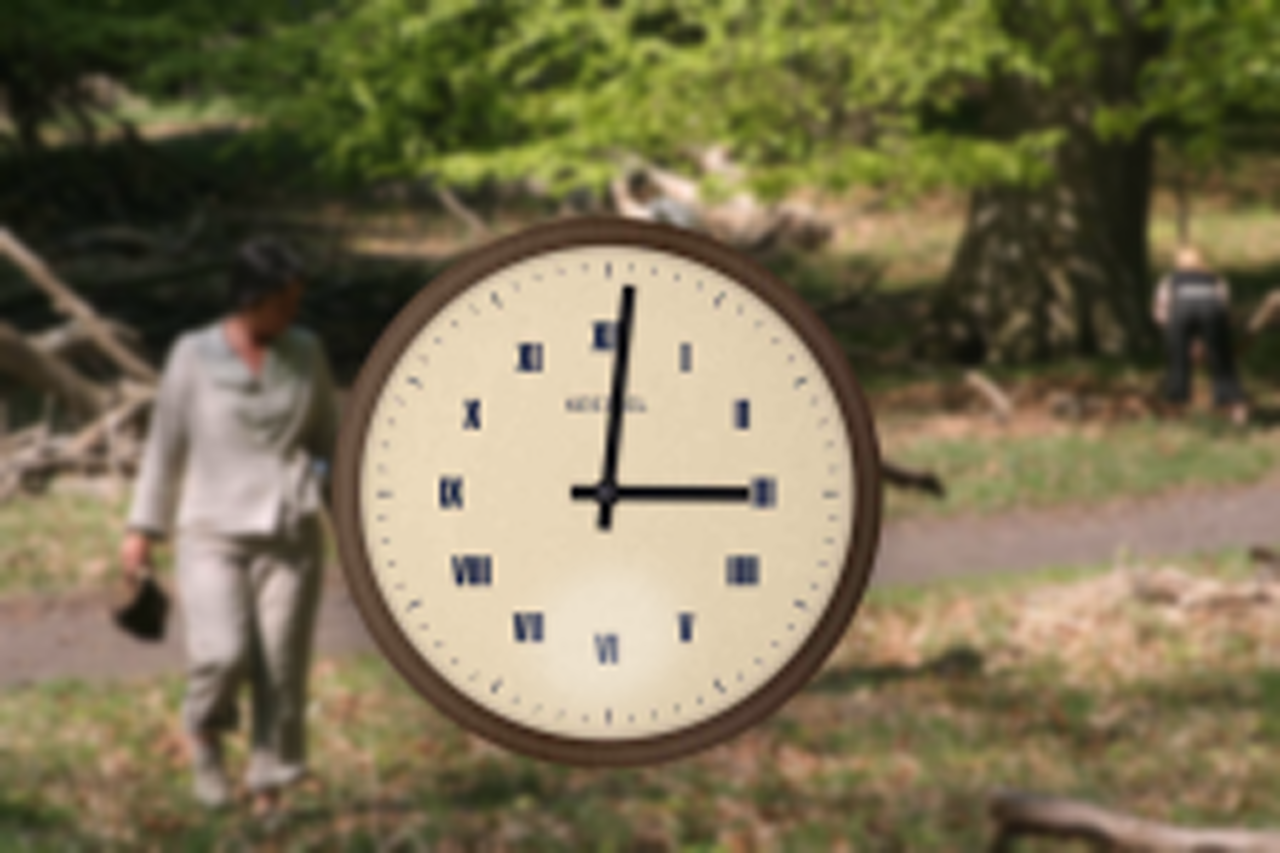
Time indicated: **3:01**
